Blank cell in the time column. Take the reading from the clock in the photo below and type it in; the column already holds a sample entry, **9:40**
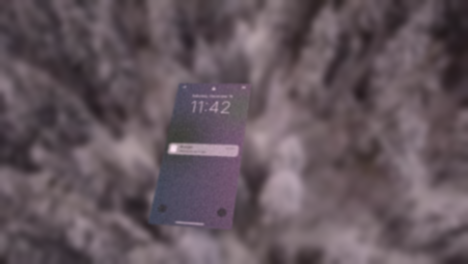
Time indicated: **11:42**
